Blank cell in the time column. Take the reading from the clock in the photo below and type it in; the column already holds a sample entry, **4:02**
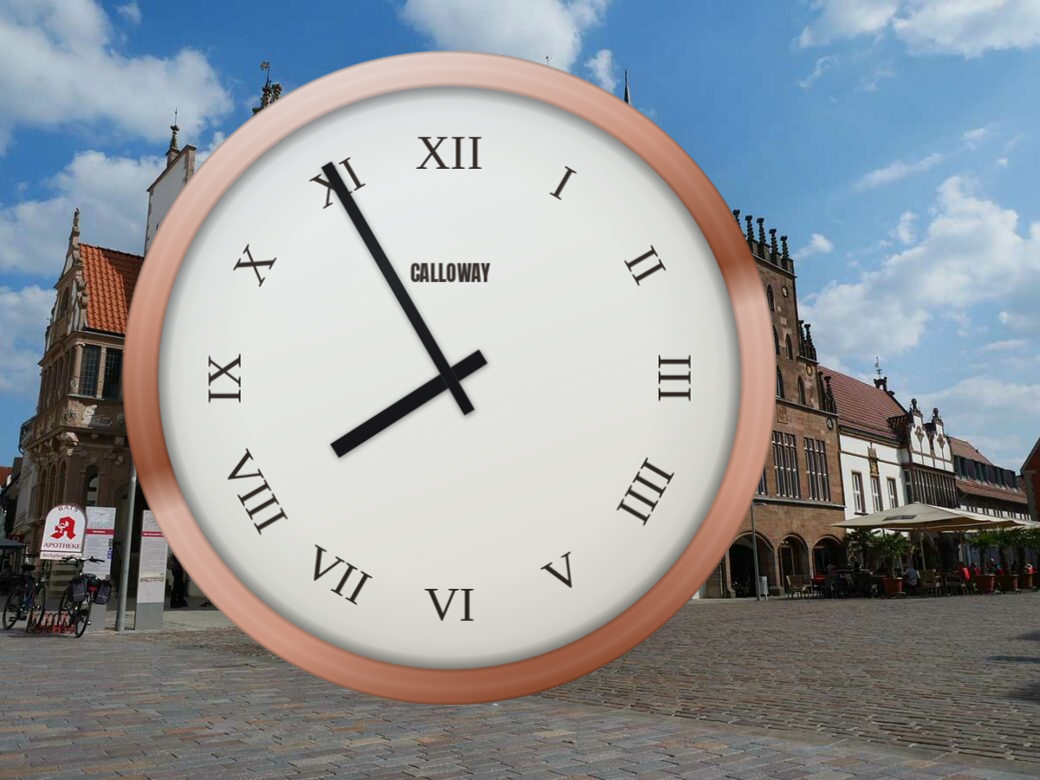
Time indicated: **7:55**
